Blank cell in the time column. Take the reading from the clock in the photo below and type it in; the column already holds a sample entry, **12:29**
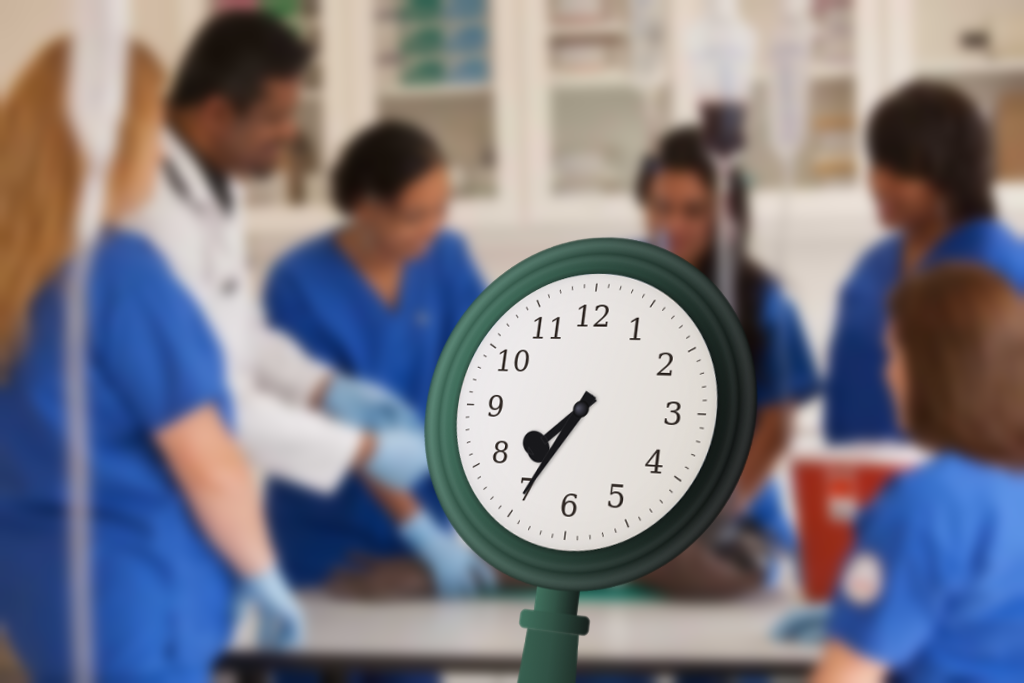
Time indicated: **7:35**
